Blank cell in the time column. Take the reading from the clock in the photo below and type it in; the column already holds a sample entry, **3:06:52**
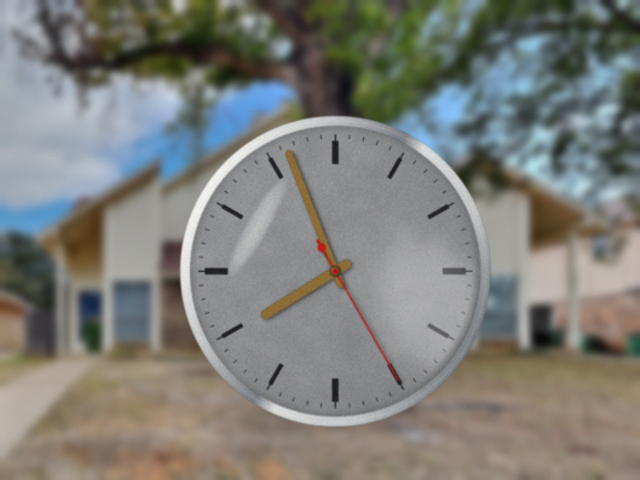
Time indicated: **7:56:25**
